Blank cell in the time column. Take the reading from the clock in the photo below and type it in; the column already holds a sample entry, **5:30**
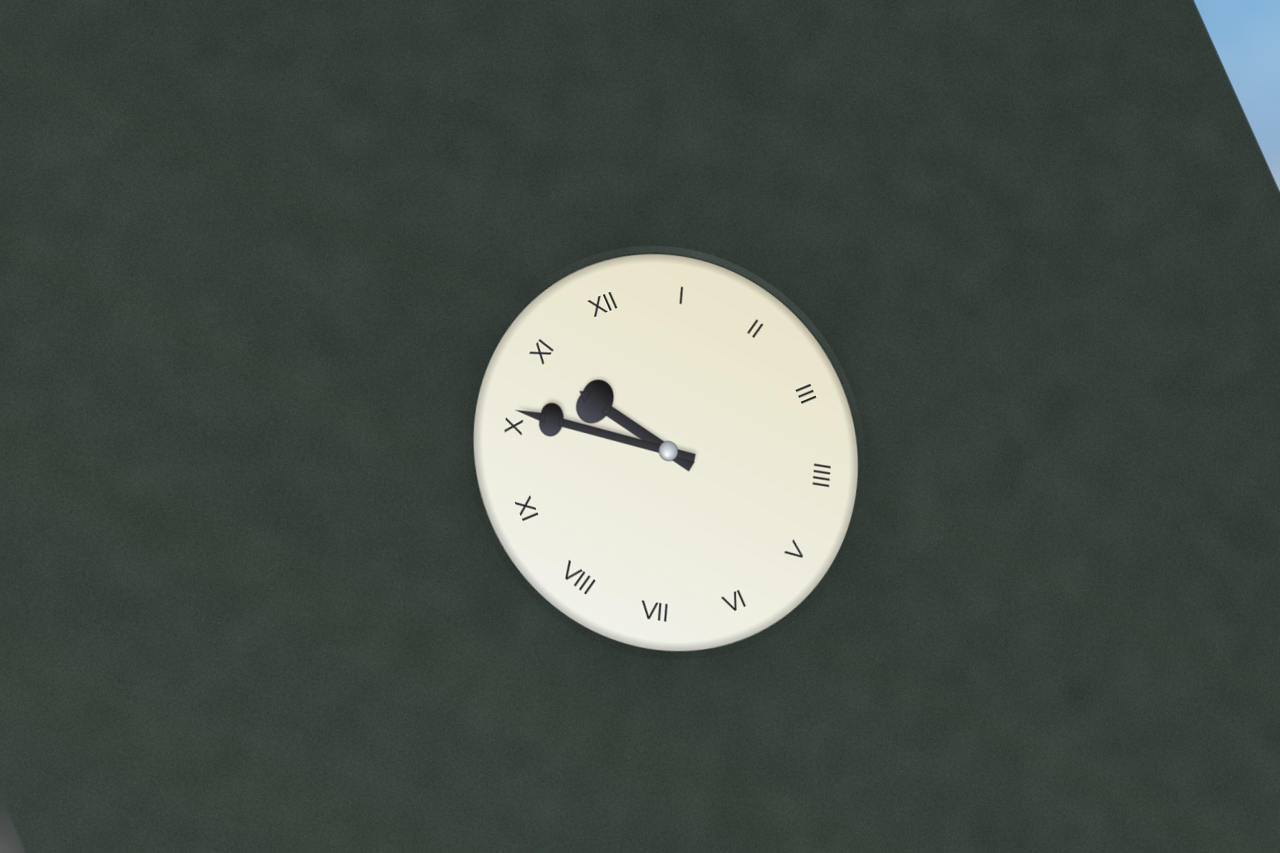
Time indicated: **10:51**
